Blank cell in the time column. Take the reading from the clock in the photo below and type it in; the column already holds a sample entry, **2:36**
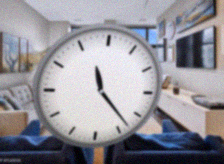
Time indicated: **11:23**
